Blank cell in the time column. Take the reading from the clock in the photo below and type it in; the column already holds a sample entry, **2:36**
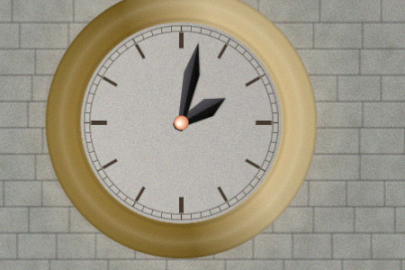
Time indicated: **2:02**
